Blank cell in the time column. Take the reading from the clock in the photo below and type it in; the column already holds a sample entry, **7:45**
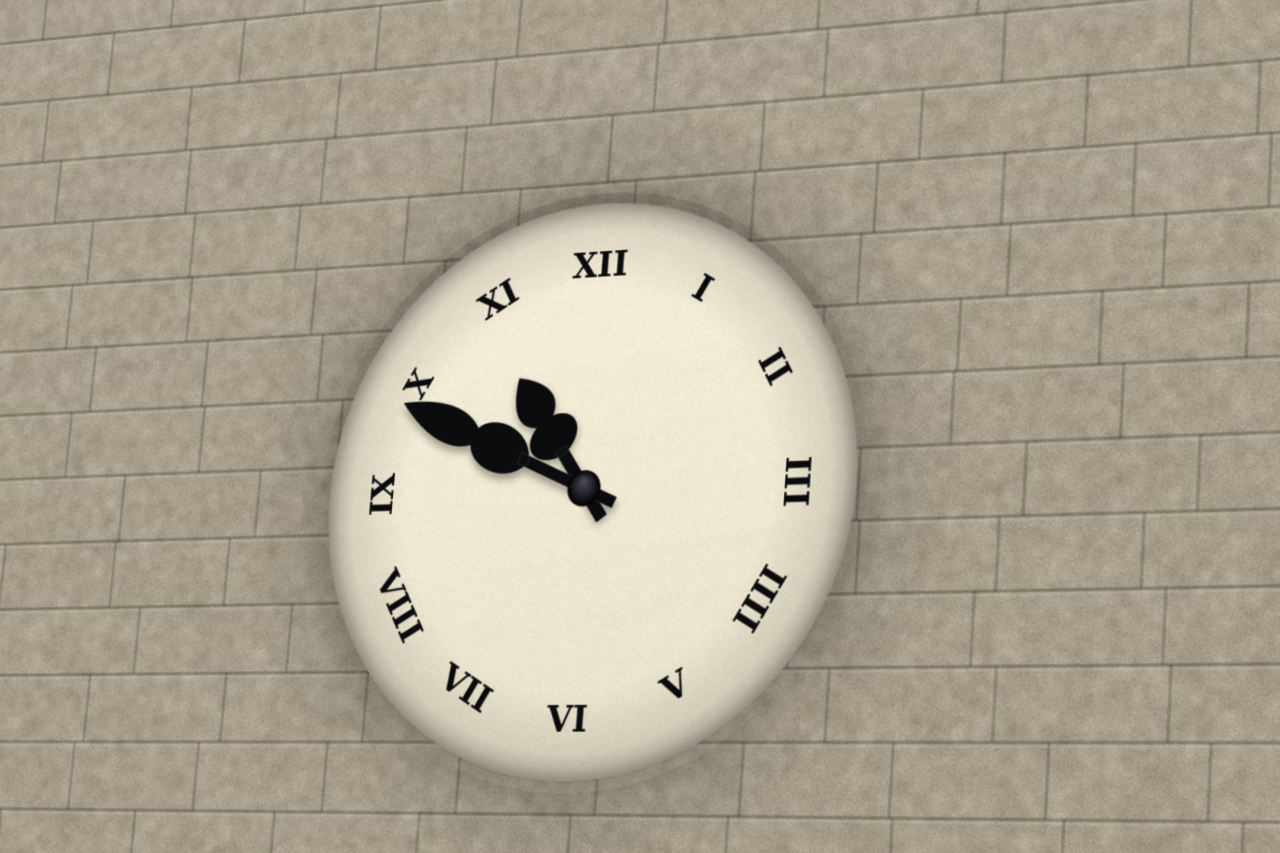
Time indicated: **10:49**
